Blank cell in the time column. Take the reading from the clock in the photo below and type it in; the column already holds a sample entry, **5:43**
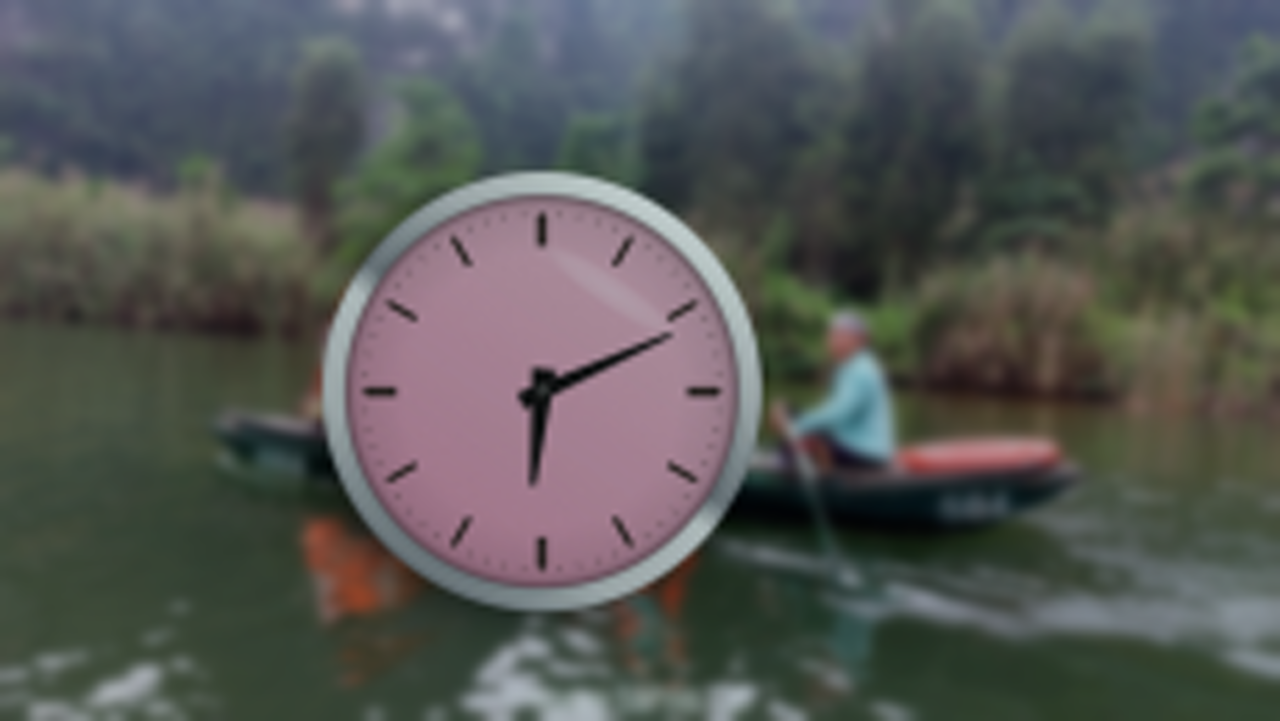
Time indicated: **6:11**
